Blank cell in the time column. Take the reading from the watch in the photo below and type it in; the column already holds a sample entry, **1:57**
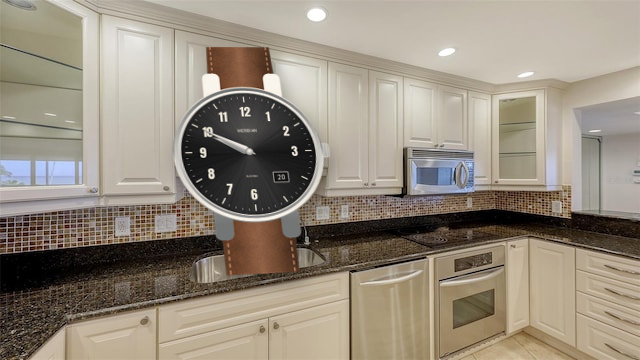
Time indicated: **9:50**
